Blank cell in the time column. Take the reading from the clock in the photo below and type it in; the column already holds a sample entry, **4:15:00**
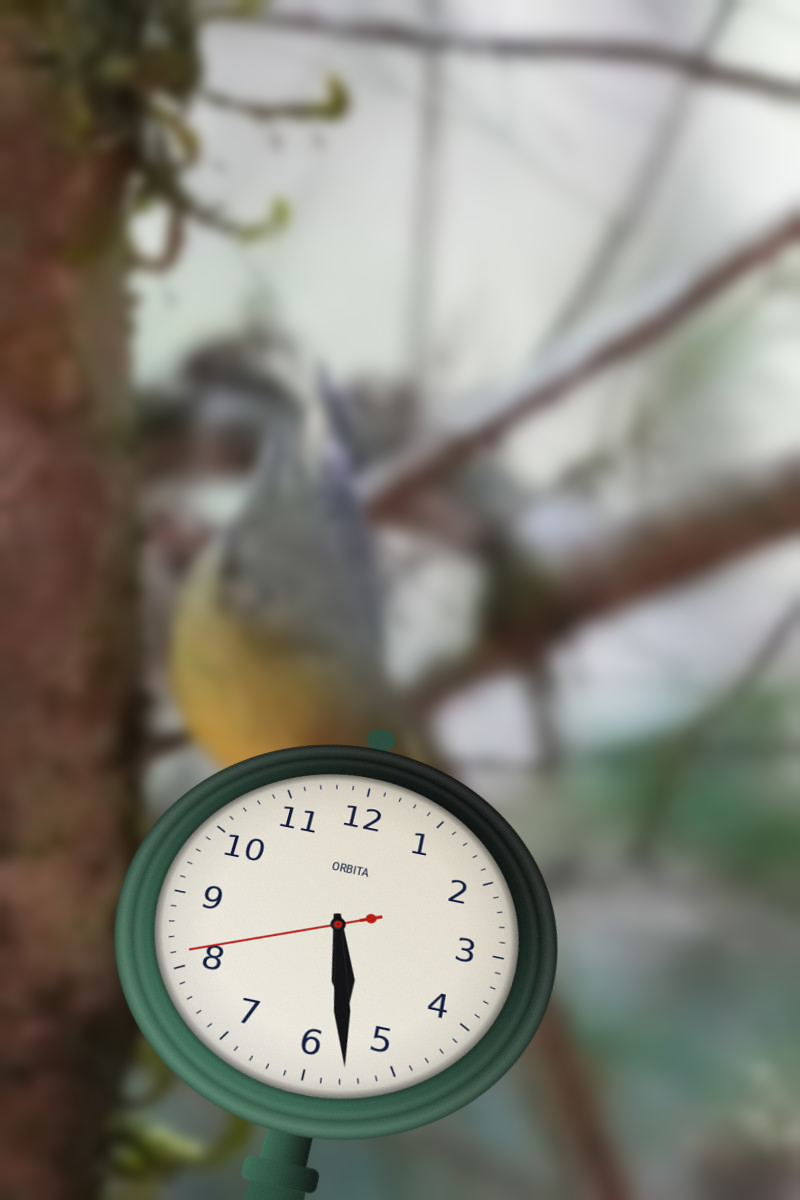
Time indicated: **5:27:41**
